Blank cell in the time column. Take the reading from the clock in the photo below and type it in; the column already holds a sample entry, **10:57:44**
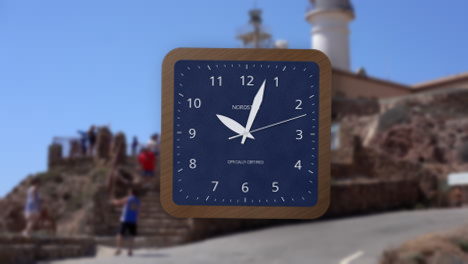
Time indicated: **10:03:12**
